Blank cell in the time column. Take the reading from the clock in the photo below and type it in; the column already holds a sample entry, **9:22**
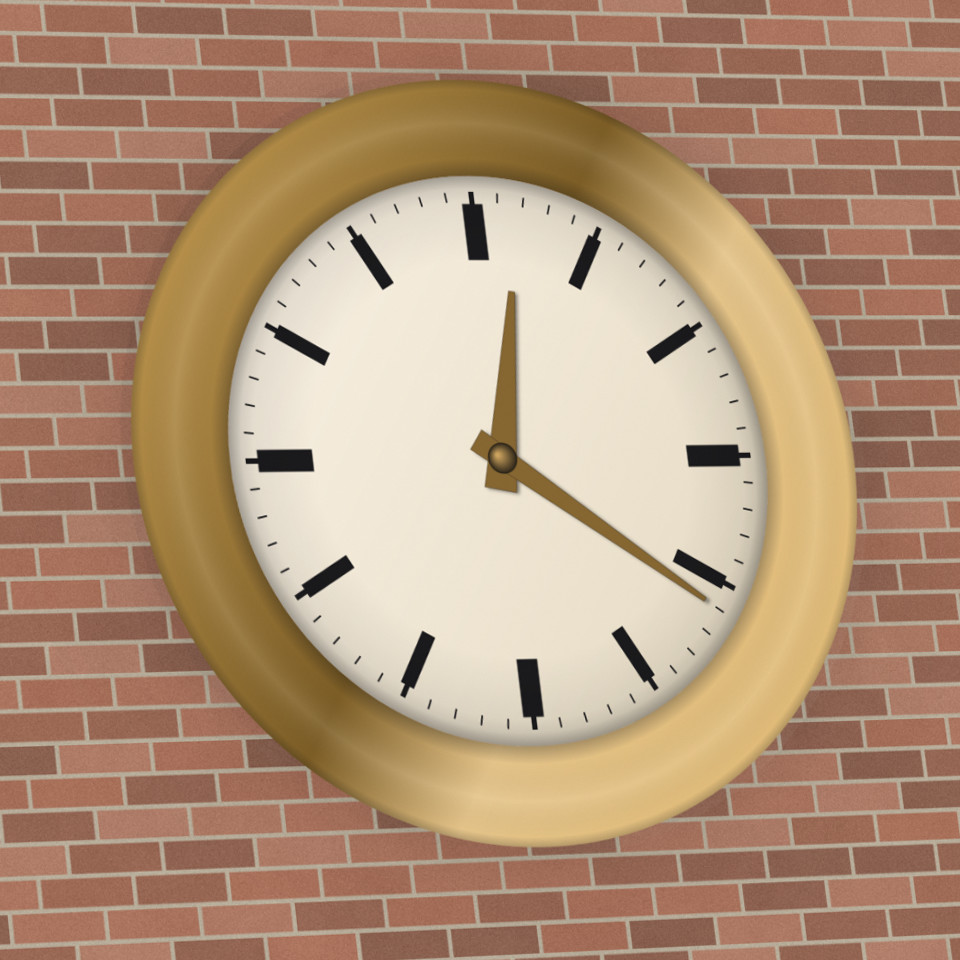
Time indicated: **12:21**
